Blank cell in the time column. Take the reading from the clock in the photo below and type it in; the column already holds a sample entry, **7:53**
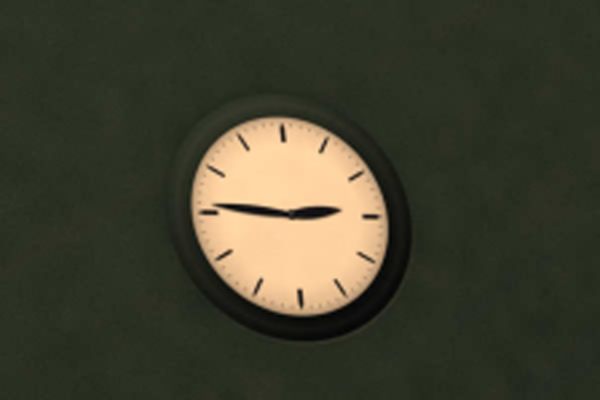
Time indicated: **2:46**
